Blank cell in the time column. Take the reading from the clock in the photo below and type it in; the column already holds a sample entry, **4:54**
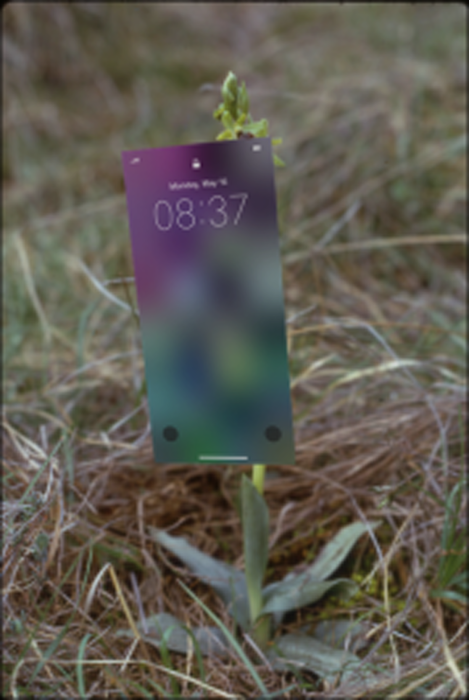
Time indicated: **8:37**
